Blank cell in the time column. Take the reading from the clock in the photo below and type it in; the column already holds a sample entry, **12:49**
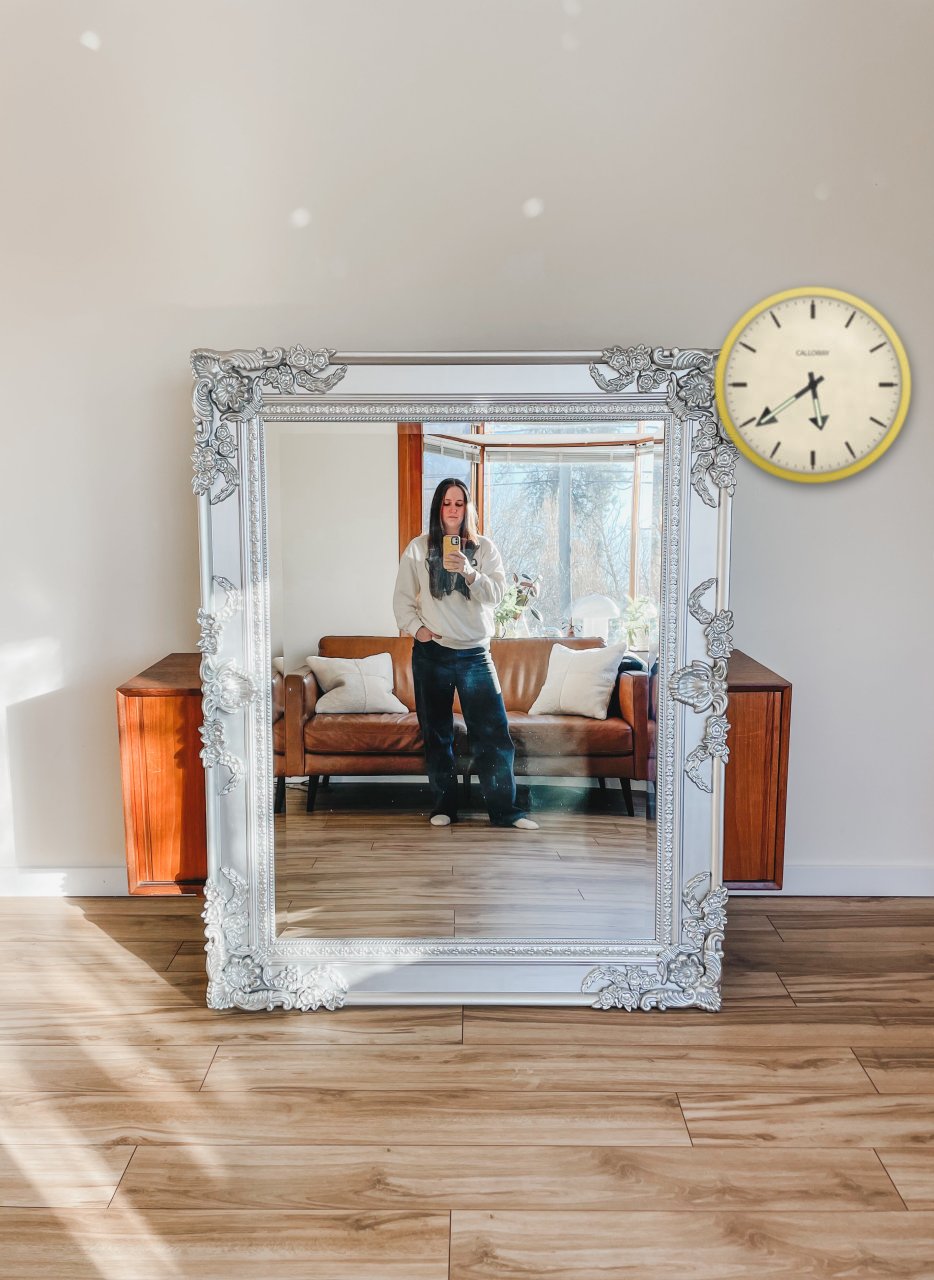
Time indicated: **5:39**
